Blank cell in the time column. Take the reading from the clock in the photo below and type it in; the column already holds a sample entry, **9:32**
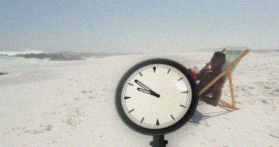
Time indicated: **9:52**
